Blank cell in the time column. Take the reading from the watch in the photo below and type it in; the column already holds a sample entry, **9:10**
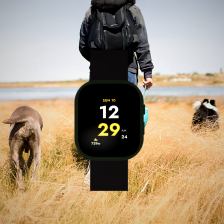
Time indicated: **12:29**
